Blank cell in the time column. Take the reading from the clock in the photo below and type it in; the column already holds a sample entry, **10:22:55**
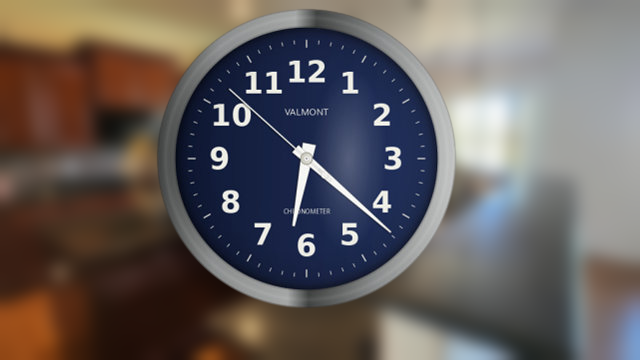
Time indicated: **6:21:52**
